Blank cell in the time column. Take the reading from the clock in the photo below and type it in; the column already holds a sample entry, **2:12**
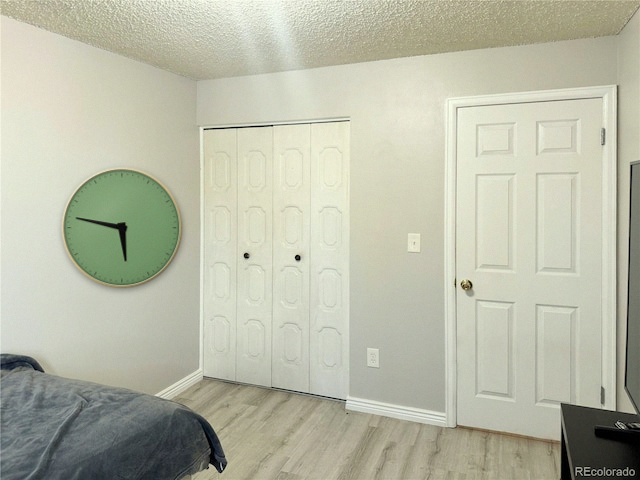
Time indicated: **5:47**
